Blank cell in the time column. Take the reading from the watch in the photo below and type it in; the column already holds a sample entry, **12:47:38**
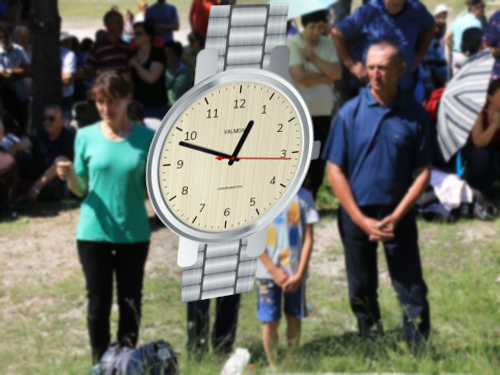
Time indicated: **12:48:16**
